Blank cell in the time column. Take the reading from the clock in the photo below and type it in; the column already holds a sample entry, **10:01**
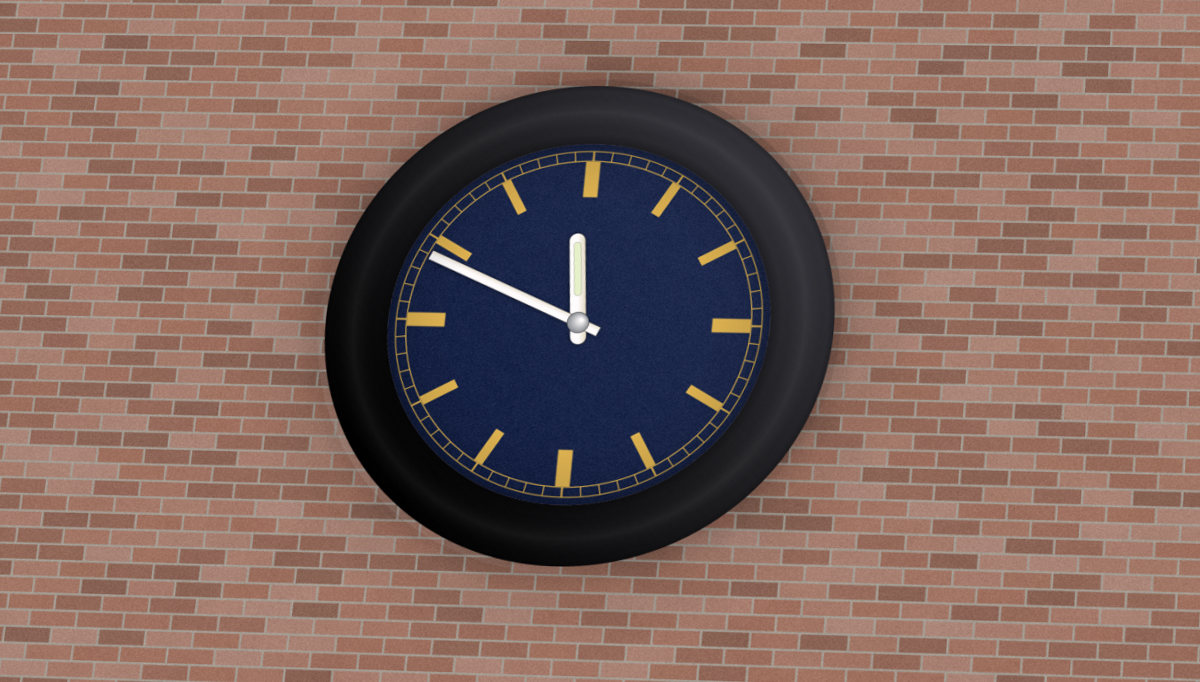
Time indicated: **11:49**
